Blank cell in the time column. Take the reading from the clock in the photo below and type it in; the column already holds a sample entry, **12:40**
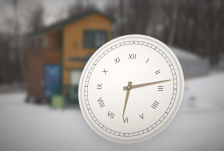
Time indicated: **6:13**
